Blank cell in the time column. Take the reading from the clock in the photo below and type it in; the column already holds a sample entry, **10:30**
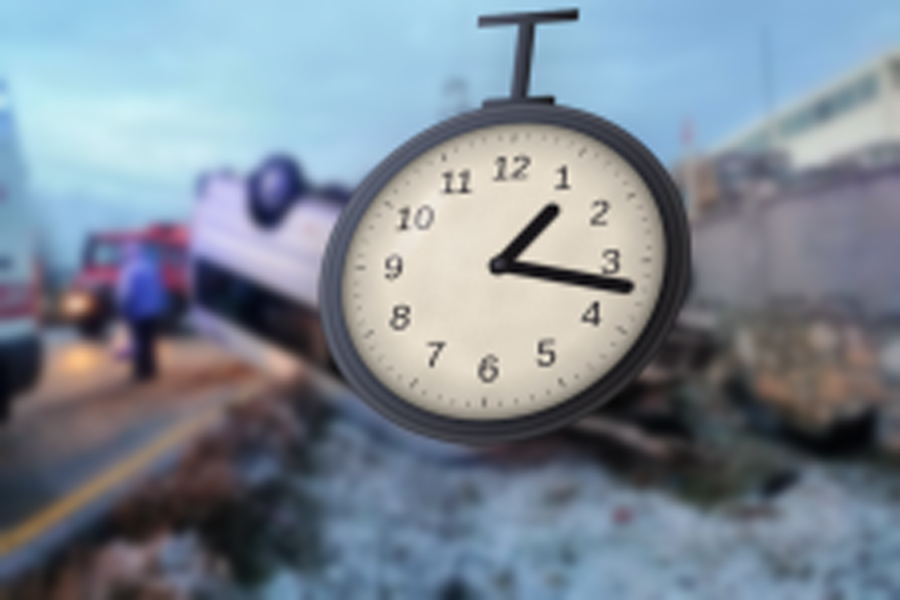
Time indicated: **1:17**
